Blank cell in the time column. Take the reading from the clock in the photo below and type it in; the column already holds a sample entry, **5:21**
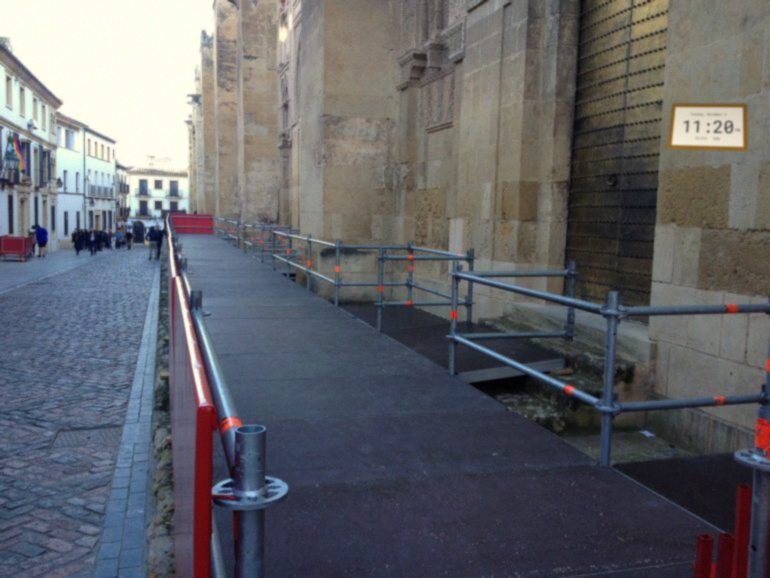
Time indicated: **11:20**
